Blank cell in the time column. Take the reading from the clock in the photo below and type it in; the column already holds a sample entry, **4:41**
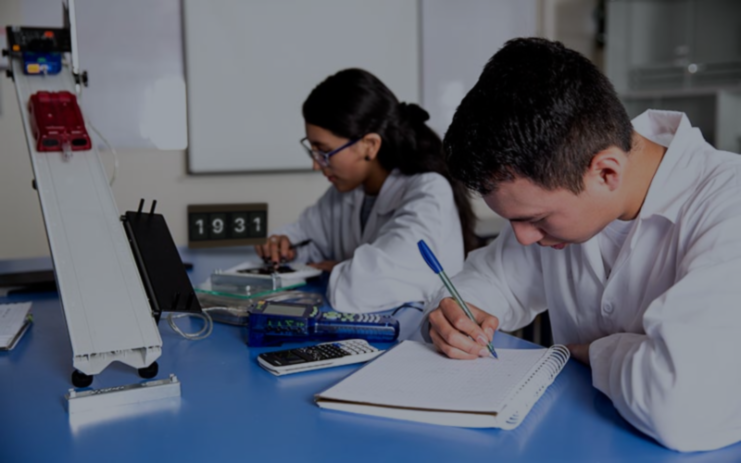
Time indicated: **19:31**
